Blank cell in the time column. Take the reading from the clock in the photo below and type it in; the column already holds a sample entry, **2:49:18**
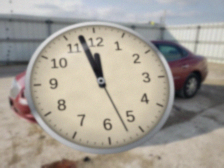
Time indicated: **11:57:27**
